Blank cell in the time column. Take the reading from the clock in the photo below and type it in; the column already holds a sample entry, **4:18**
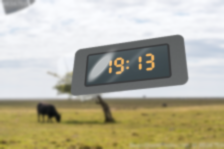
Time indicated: **19:13**
